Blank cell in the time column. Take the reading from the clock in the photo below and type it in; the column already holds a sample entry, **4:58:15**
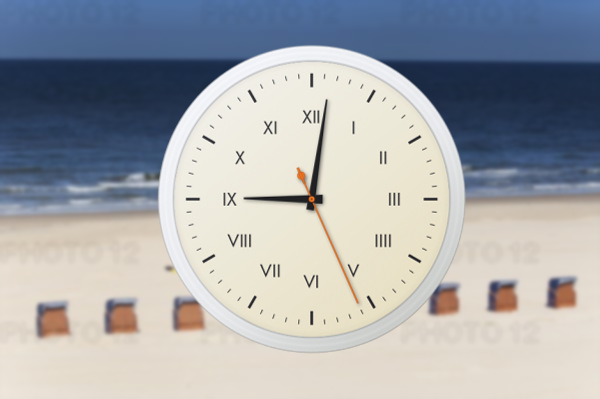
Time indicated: **9:01:26**
